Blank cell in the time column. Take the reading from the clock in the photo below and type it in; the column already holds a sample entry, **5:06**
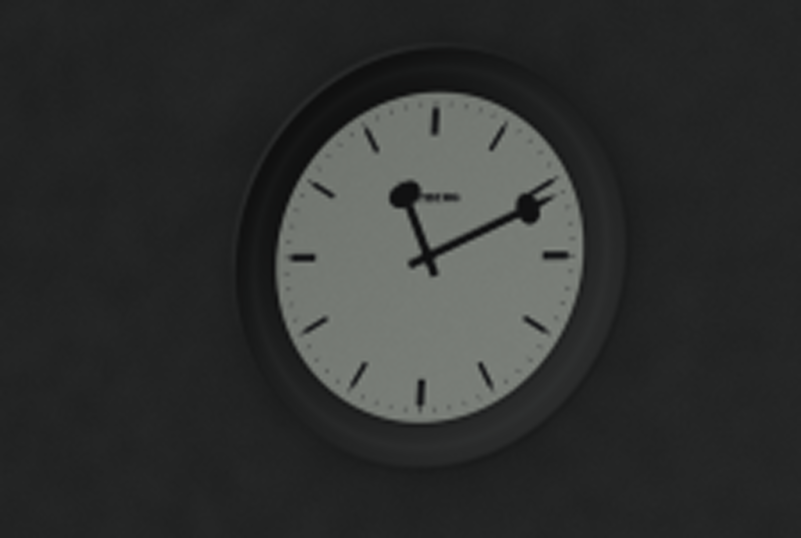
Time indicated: **11:11**
